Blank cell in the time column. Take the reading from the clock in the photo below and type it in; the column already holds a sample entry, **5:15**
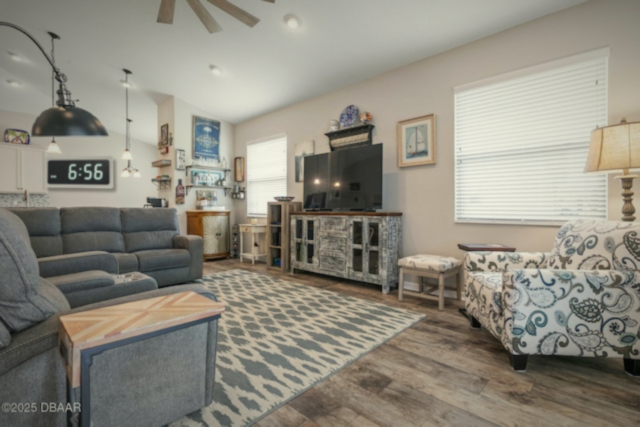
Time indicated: **6:56**
